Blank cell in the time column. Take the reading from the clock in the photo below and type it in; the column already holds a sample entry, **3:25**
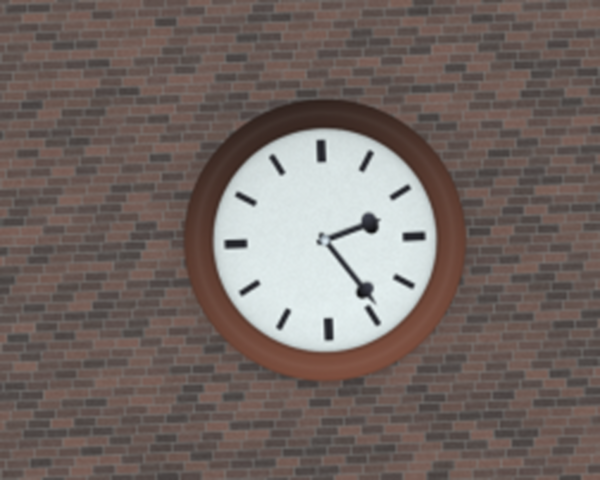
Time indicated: **2:24**
